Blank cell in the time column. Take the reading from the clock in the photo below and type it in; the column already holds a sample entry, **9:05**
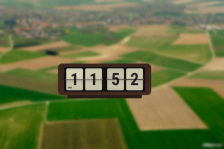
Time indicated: **11:52**
